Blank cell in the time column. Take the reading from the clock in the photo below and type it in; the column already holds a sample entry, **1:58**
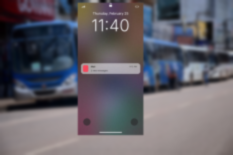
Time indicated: **11:40**
